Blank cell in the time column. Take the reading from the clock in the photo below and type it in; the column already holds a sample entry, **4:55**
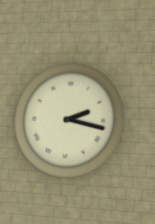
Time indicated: **2:17**
